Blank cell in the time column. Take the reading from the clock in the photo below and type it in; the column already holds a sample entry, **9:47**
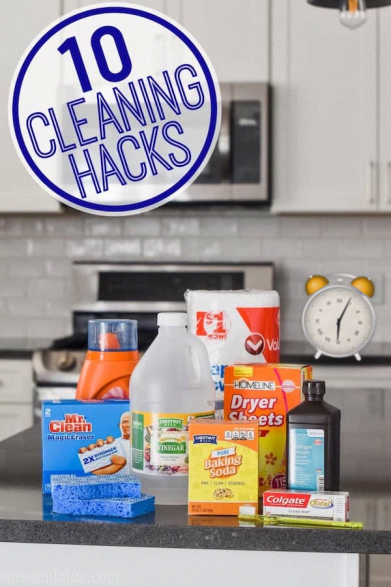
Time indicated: **6:04**
